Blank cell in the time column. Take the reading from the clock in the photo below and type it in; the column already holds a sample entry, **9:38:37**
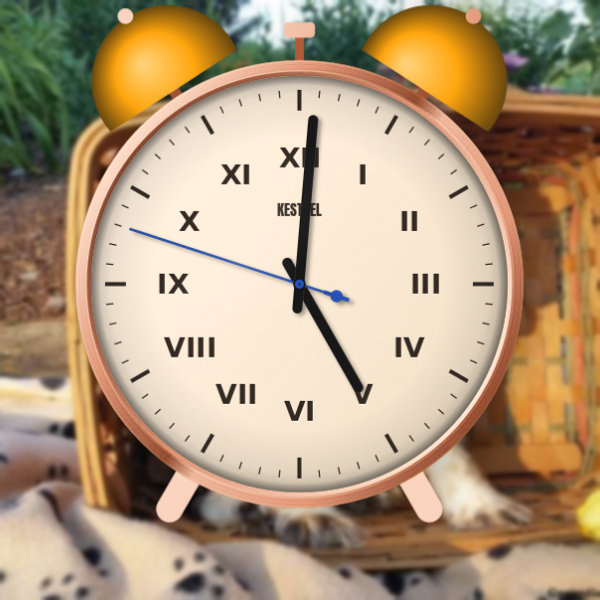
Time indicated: **5:00:48**
